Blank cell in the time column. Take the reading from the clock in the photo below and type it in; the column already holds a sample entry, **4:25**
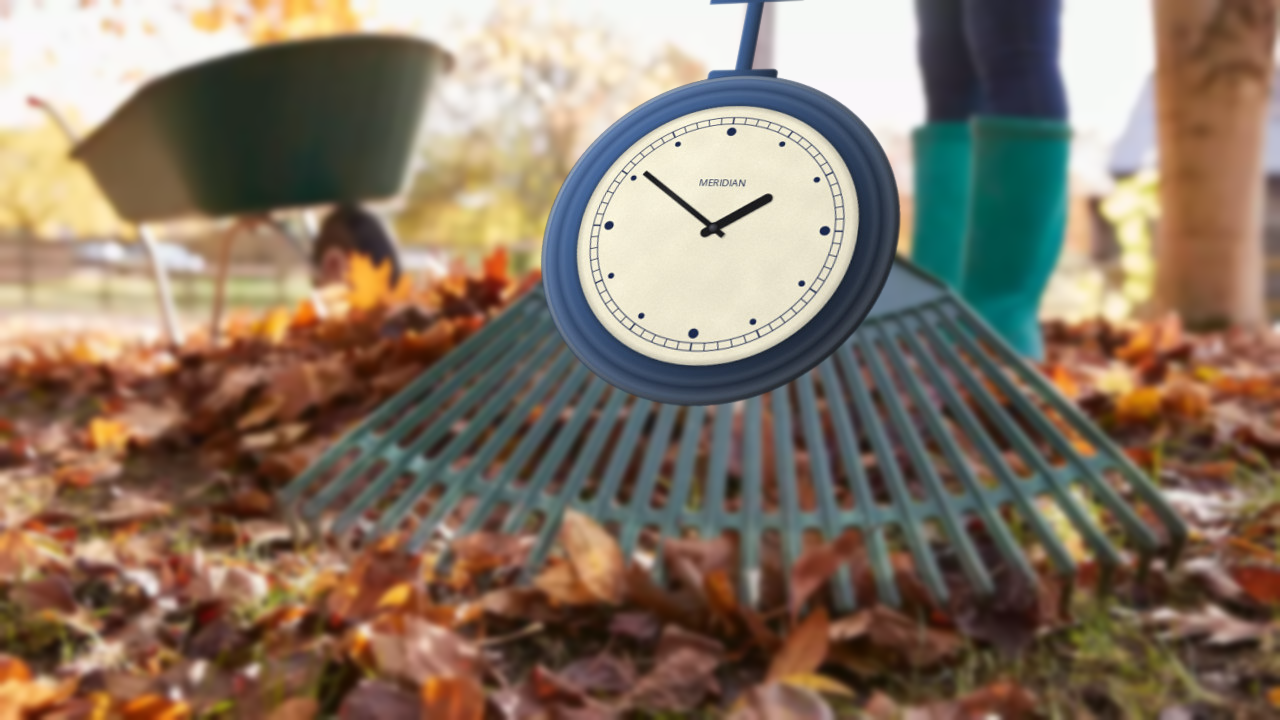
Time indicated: **1:51**
